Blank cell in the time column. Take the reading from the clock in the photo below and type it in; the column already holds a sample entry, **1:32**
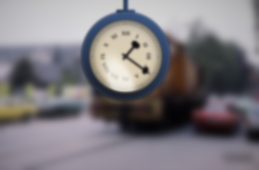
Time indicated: **1:21**
